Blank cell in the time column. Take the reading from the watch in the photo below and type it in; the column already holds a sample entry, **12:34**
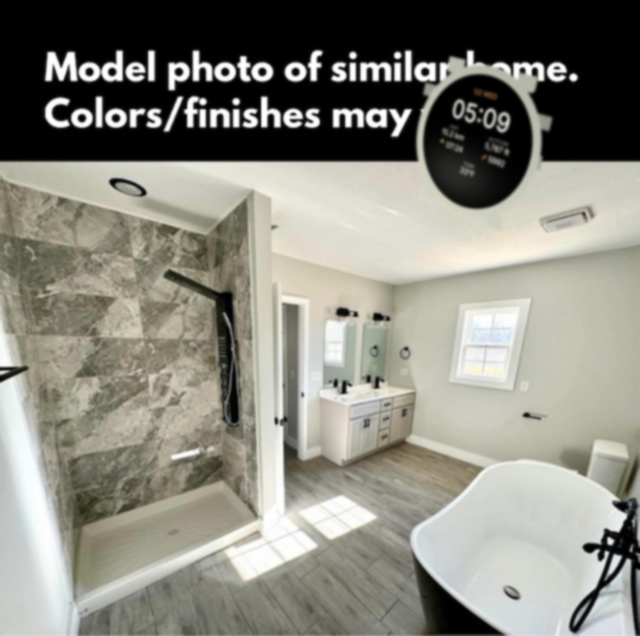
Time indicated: **5:09**
